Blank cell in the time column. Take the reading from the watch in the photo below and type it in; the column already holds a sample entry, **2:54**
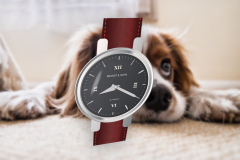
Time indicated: **8:20**
